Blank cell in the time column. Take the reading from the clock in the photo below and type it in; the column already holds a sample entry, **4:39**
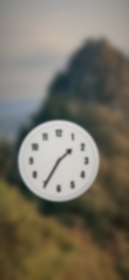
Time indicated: **1:35**
